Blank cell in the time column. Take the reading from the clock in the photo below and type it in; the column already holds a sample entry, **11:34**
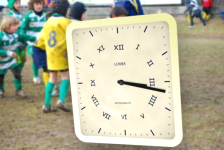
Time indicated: **3:17**
